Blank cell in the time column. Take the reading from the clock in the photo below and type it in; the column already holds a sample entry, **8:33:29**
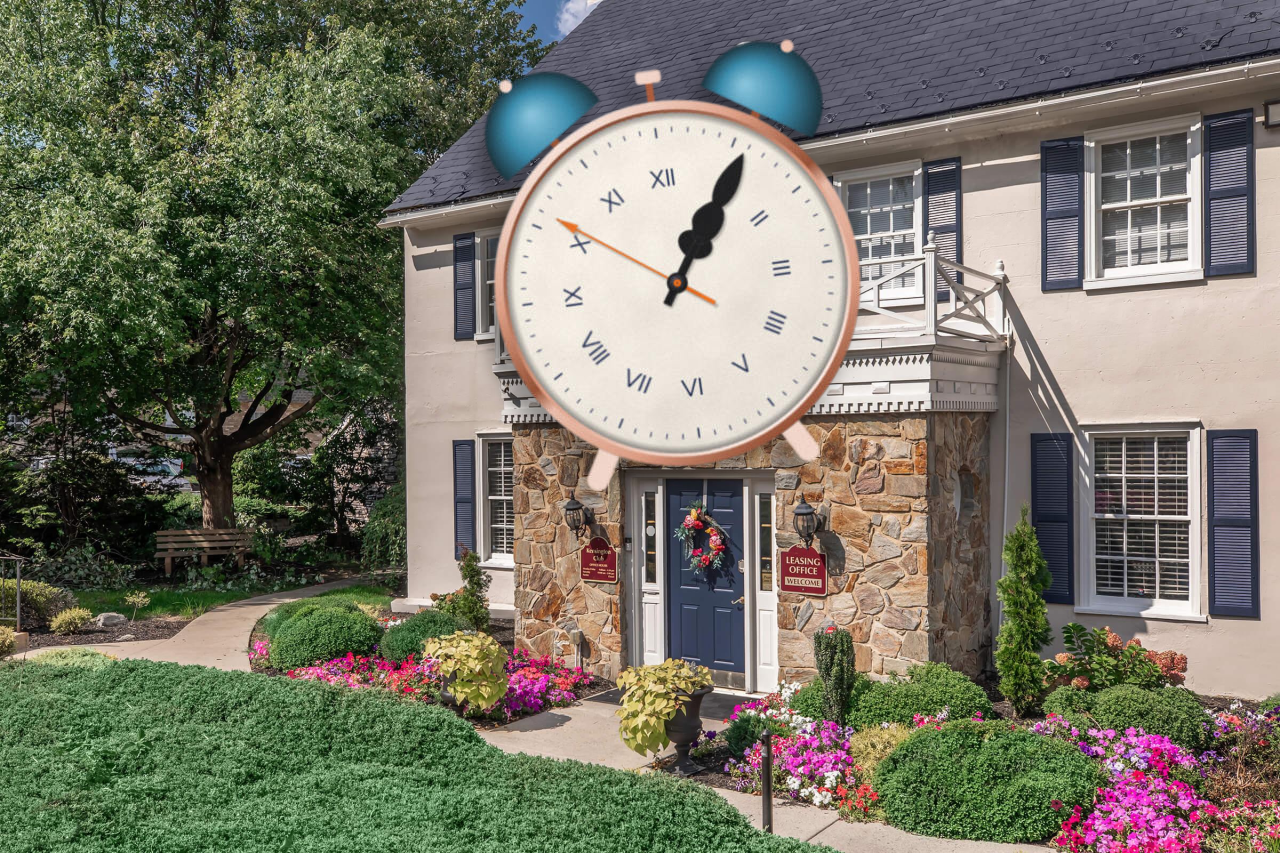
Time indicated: **1:05:51**
